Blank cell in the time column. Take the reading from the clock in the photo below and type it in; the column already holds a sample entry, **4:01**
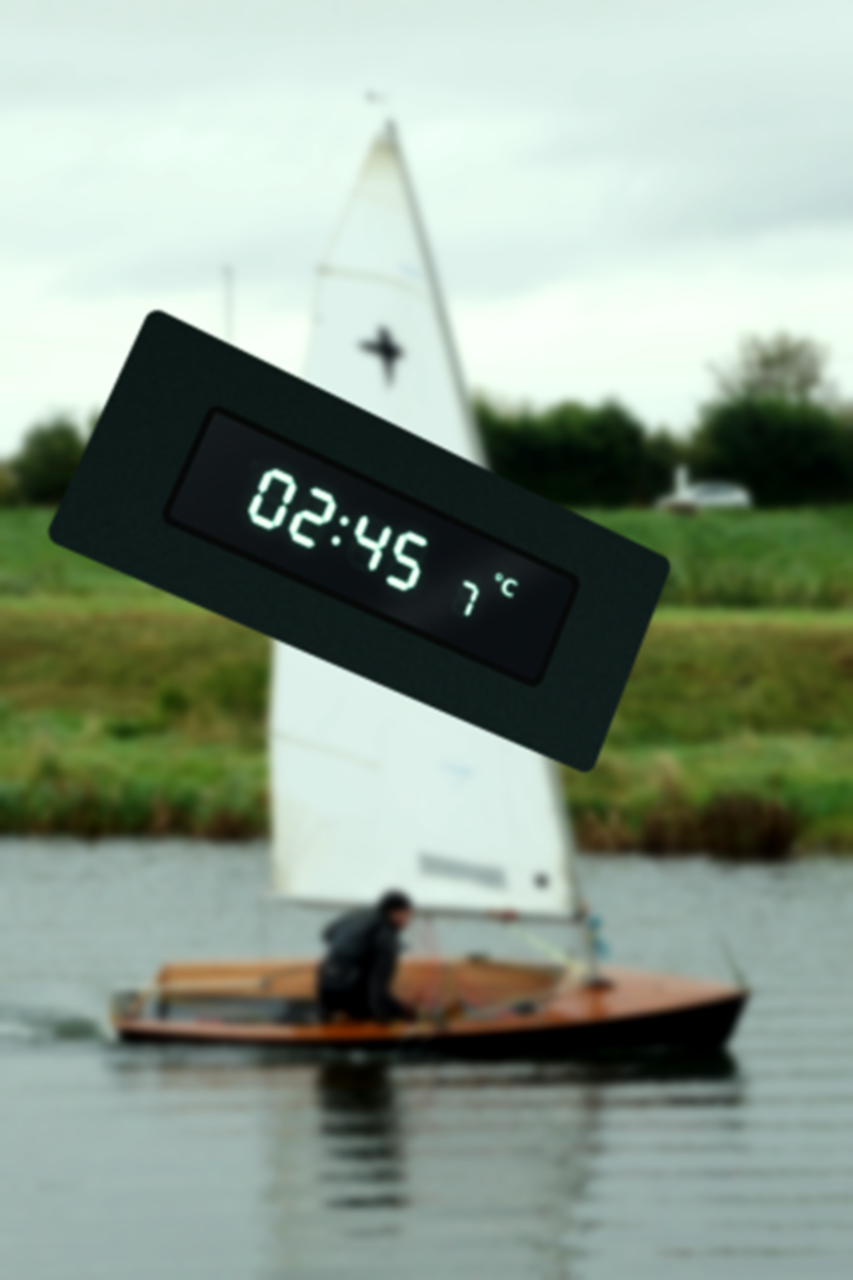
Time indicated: **2:45**
